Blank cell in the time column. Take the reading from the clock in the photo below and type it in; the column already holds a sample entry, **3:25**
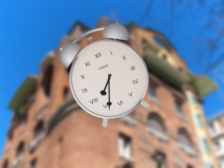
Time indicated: **7:34**
